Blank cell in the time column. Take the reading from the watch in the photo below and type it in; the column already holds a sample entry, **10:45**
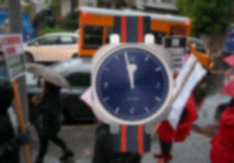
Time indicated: **11:58**
